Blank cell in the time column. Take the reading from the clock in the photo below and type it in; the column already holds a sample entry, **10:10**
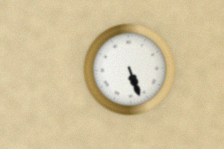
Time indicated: **5:27**
